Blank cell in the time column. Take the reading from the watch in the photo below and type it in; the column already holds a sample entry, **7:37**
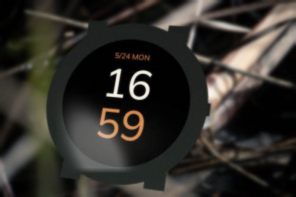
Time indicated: **16:59**
